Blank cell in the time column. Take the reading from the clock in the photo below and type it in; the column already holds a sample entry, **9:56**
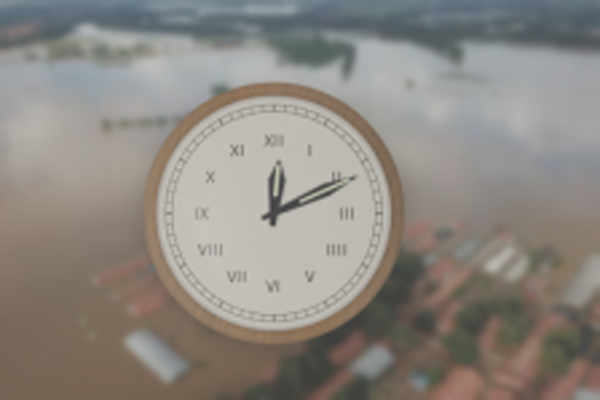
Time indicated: **12:11**
